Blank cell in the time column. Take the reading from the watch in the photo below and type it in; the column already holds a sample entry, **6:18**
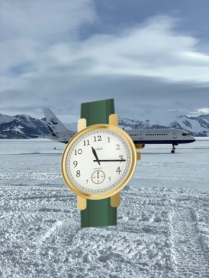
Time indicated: **11:16**
